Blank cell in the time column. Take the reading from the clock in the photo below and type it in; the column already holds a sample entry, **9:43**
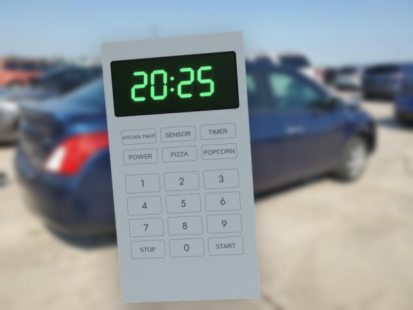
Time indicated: **20:25**
